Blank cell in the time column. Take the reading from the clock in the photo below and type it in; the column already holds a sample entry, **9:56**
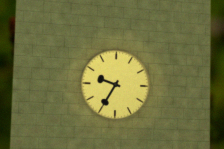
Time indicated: **9:35**
